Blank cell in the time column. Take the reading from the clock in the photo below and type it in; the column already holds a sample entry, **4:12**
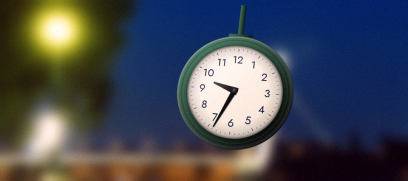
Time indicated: **9:34**
